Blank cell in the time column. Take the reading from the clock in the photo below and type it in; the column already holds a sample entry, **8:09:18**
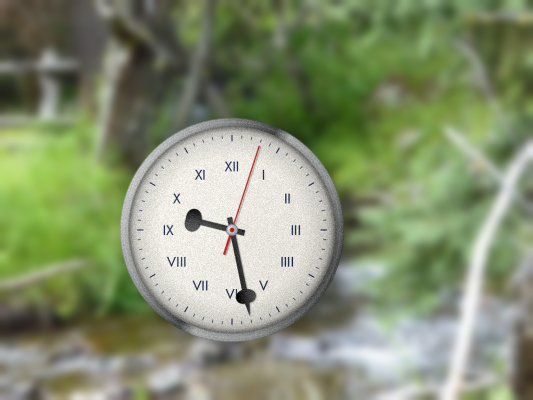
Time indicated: **9:28:03**
